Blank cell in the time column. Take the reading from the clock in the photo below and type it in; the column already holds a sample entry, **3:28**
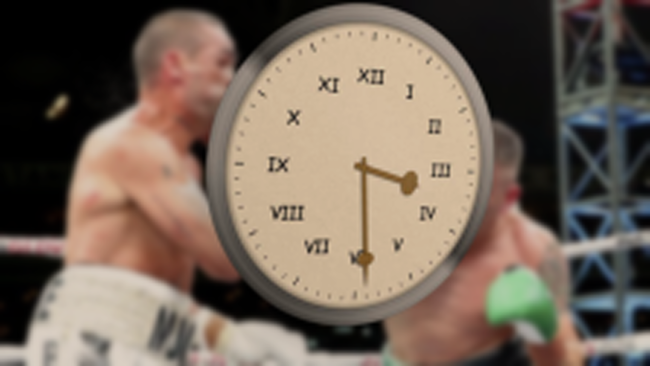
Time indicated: **3:29**
